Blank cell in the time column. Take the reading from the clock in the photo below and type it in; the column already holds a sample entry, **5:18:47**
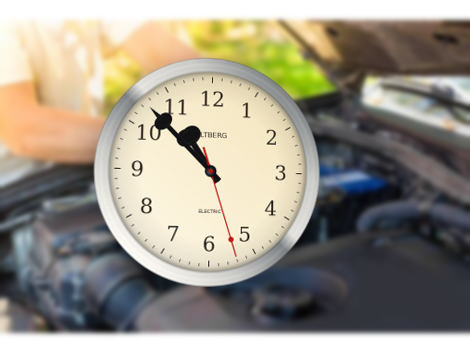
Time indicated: **10:52:27**
